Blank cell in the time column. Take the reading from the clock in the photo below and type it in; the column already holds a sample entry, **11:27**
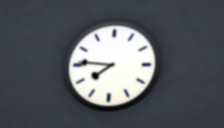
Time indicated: **7:46**
